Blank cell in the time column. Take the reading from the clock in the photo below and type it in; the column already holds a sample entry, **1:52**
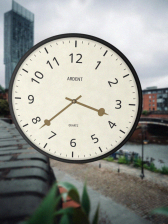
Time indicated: **3:38**
